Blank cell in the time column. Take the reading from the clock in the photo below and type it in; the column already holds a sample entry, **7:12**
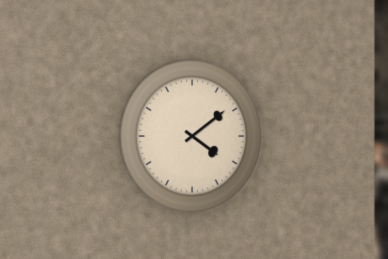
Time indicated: **4:09**
